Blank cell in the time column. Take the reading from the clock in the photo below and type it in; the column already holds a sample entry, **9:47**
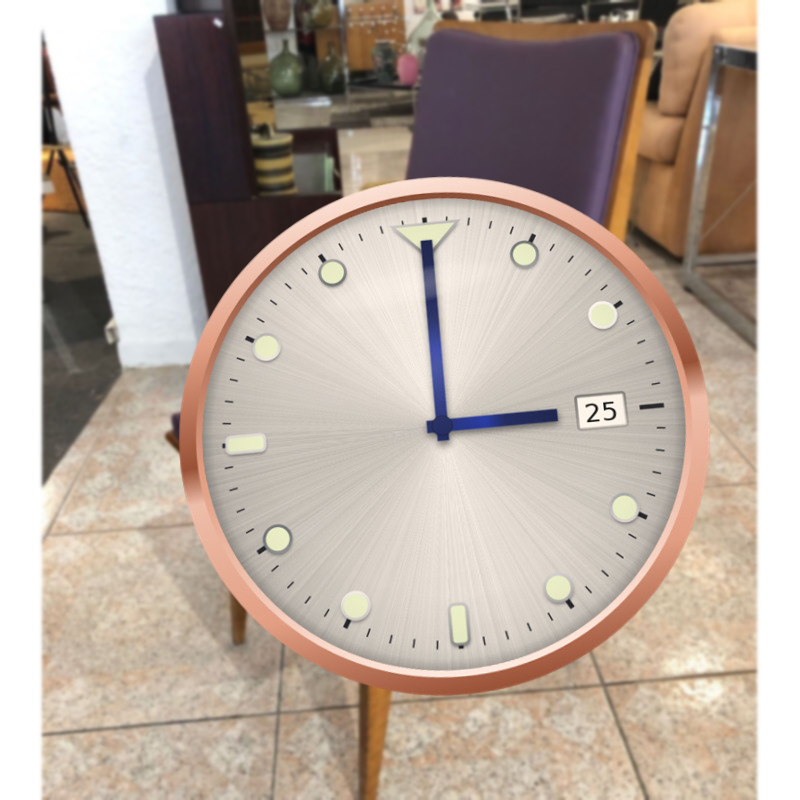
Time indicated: **3:00**
